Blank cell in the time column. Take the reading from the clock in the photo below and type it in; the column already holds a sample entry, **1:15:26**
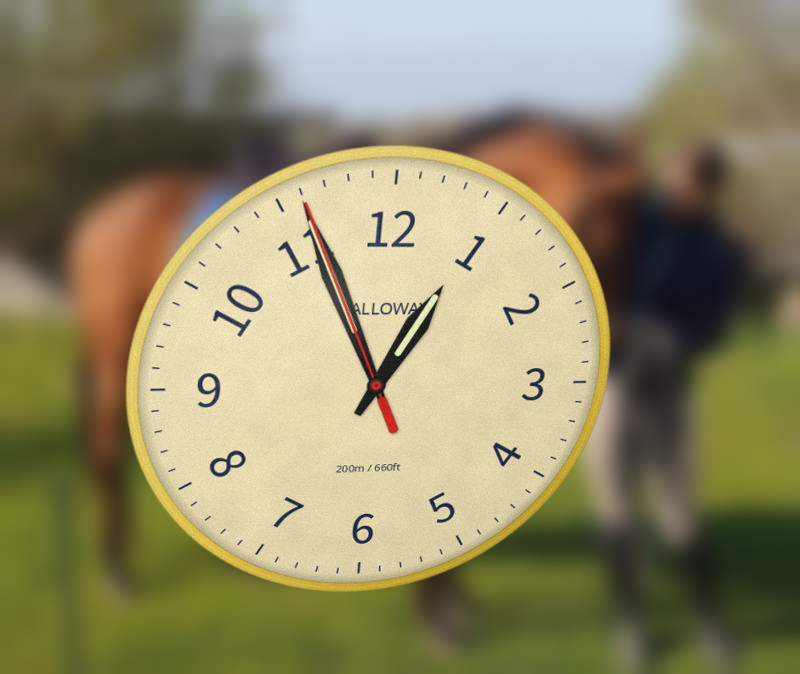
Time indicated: **12:55:56**
